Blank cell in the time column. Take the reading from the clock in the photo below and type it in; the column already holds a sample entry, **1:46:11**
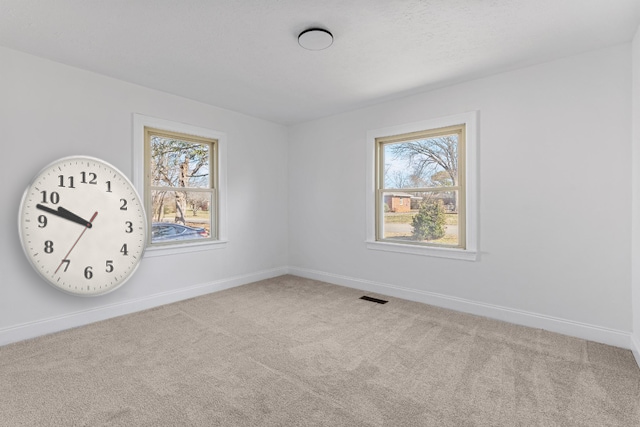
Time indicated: **9:47:36**
